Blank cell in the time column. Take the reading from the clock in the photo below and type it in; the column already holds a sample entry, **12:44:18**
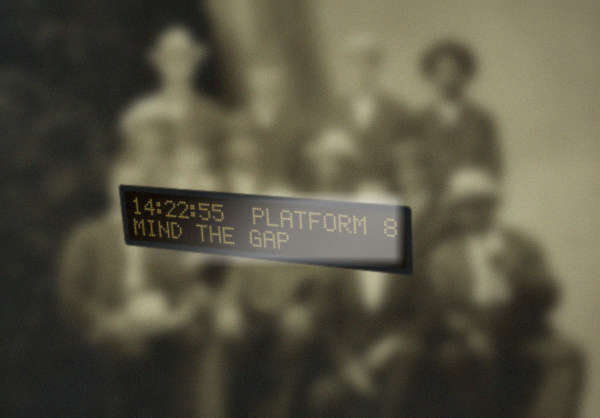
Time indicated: **14:22:55**
